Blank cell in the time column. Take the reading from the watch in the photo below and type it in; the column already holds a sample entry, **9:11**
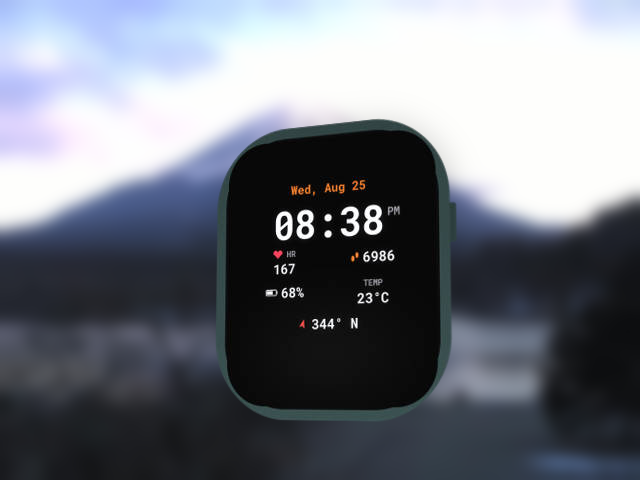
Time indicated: **8:38**
